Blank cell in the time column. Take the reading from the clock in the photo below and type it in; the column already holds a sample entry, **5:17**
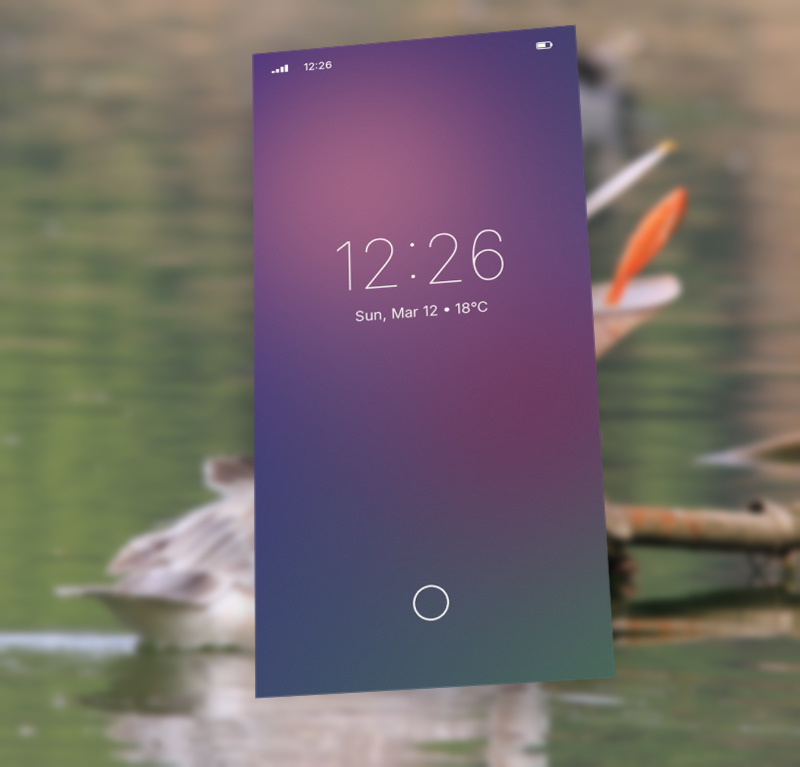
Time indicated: **12:26**
